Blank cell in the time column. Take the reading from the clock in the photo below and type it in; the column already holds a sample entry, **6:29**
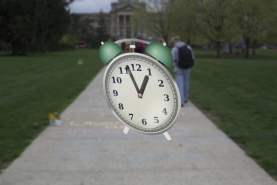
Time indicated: **12:57**
